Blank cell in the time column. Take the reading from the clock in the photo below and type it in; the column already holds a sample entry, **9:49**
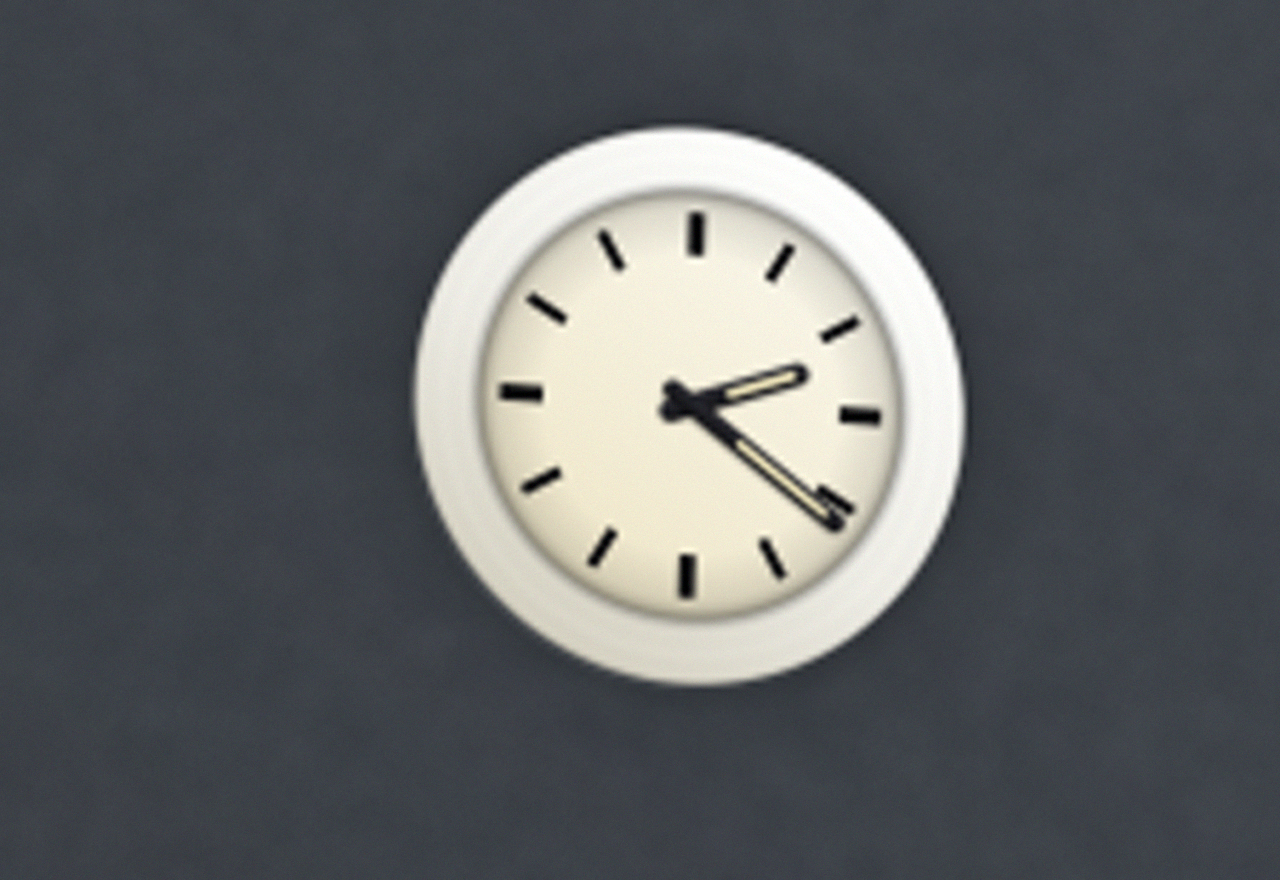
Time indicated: **2:21**
